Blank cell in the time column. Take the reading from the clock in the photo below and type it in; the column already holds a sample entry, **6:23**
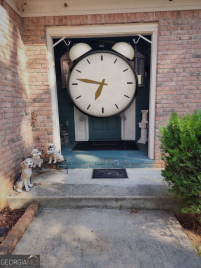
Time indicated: **6:47**
